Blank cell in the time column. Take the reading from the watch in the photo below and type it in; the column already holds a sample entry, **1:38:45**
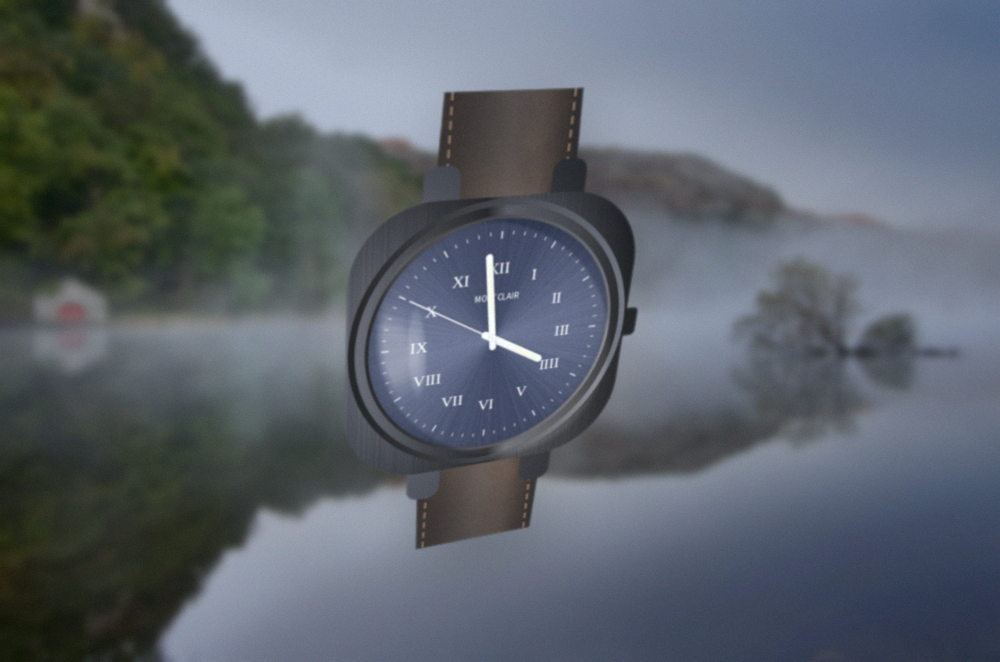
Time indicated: **3:58:50**
